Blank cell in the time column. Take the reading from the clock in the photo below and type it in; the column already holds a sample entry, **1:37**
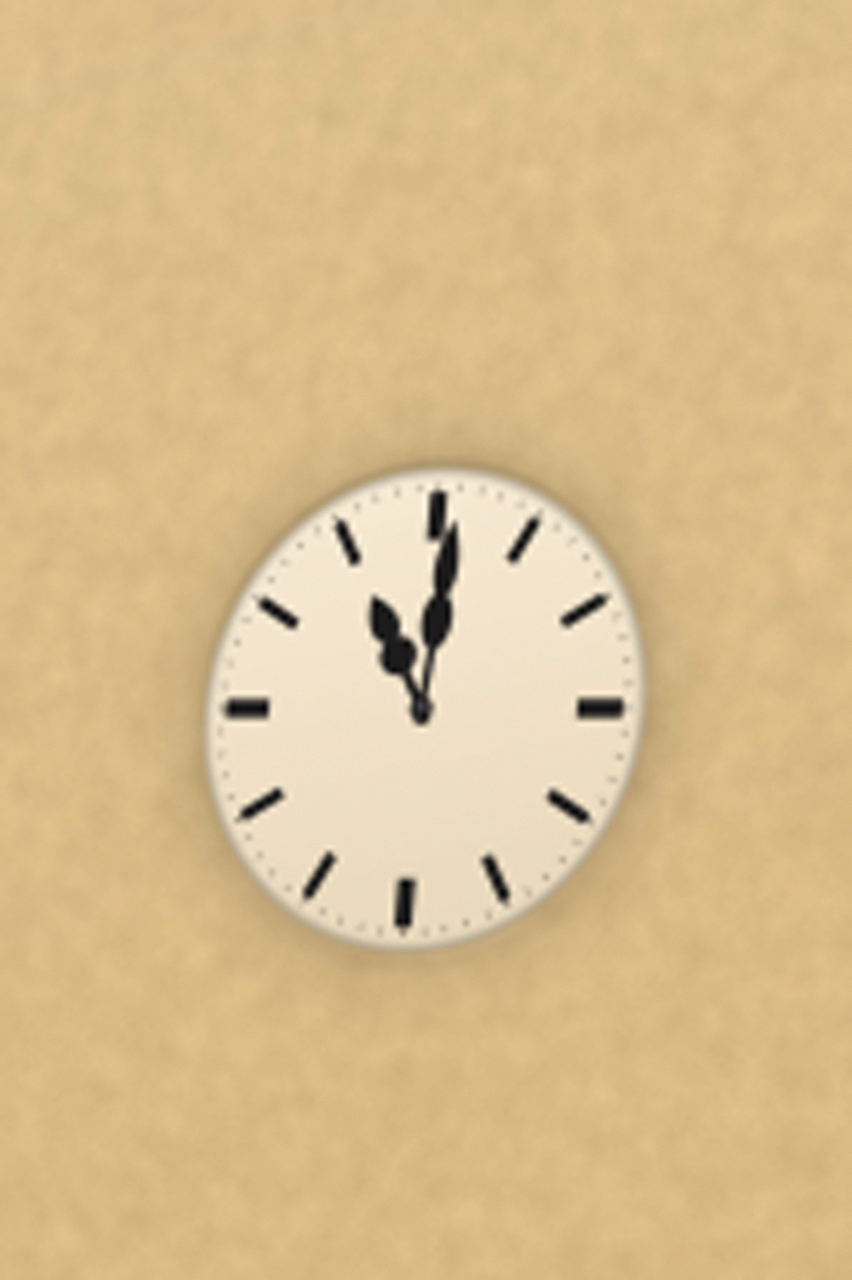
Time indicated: **11:01**
